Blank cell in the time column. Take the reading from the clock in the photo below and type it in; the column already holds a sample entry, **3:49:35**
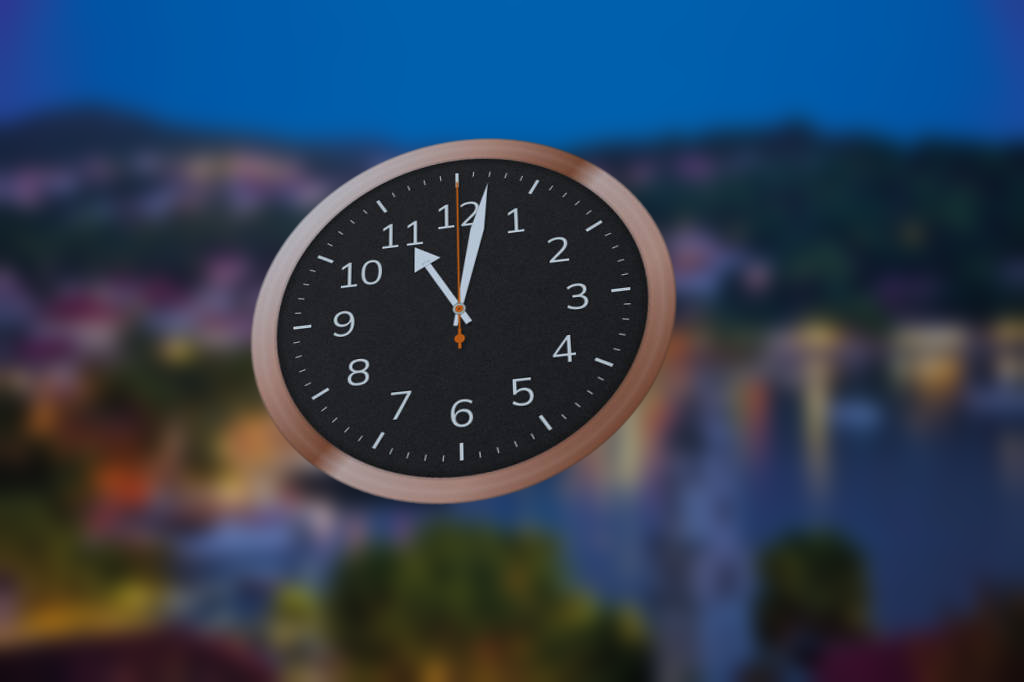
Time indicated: **11:02:00**
